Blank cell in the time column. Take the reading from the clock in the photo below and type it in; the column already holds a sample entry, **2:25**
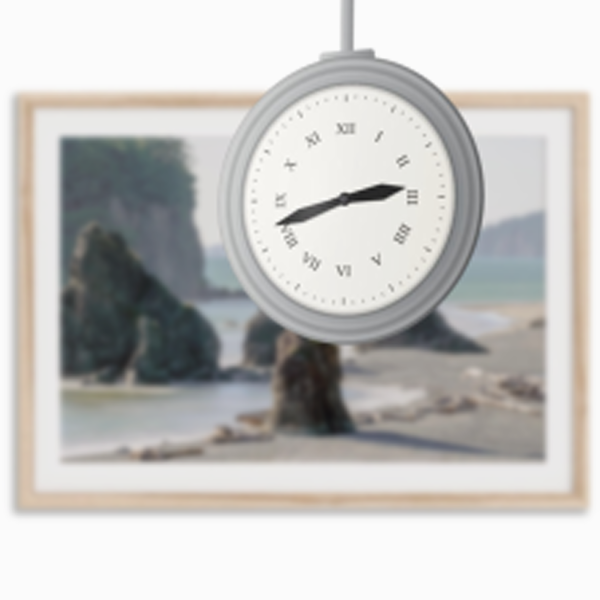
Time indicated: **2:42**
